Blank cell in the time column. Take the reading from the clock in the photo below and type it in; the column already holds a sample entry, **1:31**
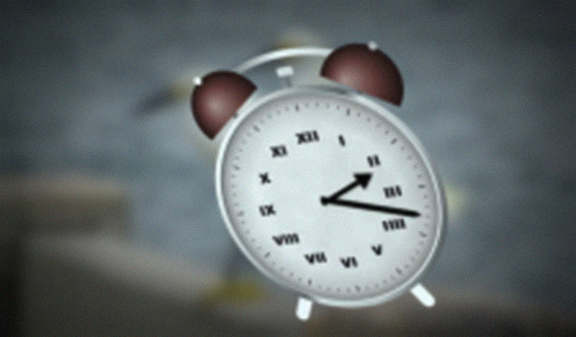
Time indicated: **2:18**
